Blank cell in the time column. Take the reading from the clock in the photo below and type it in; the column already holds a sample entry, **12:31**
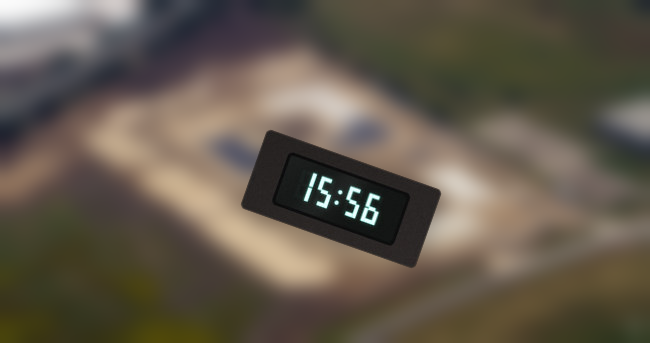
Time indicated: **15:56**
